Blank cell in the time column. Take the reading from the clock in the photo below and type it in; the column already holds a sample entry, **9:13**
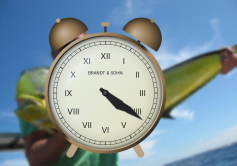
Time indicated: **4:21**
